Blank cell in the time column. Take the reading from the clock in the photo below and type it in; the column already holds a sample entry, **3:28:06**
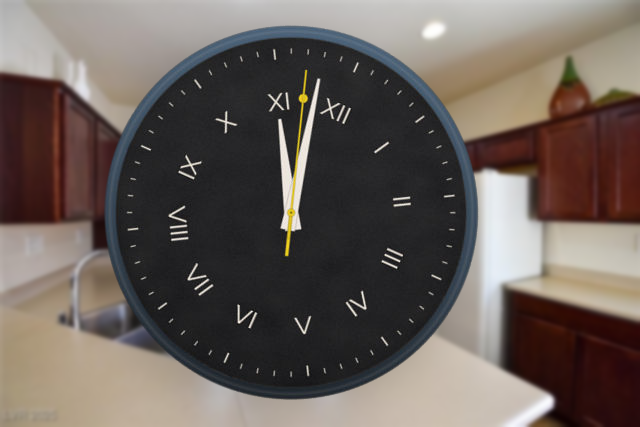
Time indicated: **10:57:57**
